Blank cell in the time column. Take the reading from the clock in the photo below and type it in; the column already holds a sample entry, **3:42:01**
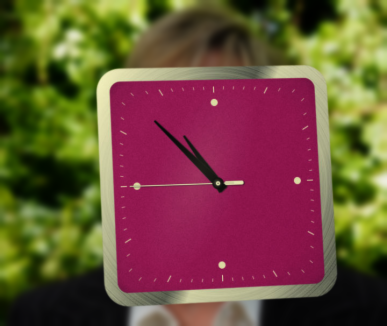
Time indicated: **10:52:45**
